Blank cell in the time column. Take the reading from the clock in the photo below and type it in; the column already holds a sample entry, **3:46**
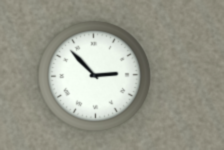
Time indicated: **2:53**
